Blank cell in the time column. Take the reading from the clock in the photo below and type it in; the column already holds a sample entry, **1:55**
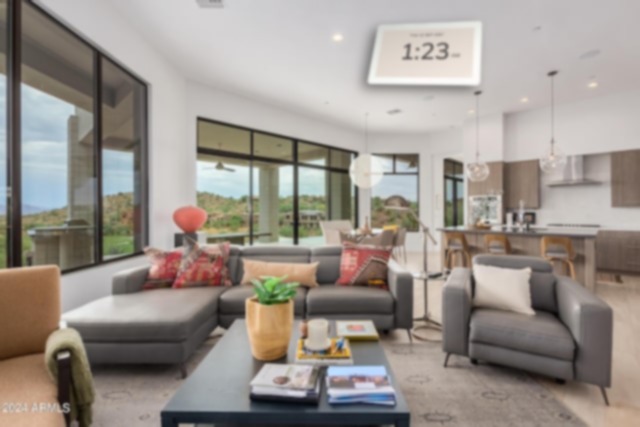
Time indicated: **1:23**
